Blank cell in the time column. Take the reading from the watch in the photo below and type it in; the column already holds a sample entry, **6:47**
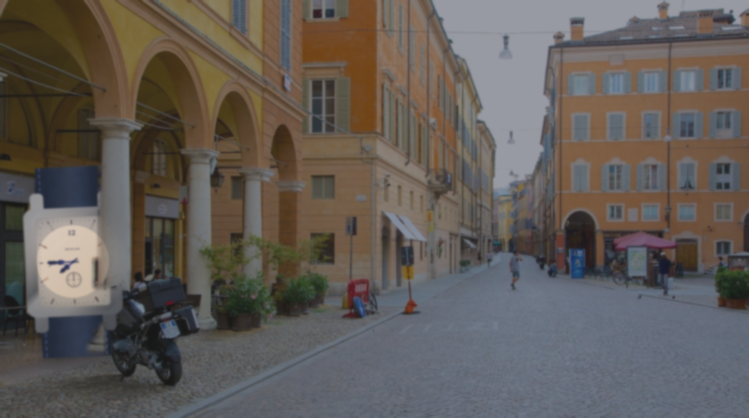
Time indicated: **7:45**
